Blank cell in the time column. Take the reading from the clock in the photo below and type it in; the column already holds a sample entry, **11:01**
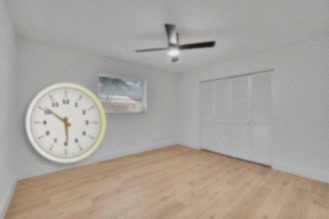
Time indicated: **5:51**
